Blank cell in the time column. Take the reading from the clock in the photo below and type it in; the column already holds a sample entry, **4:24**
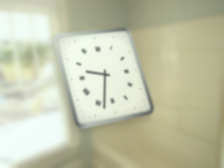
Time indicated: **9:33**
